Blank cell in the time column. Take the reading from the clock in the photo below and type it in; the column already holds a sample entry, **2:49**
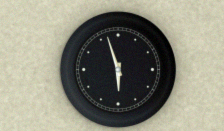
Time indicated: **5:57**
